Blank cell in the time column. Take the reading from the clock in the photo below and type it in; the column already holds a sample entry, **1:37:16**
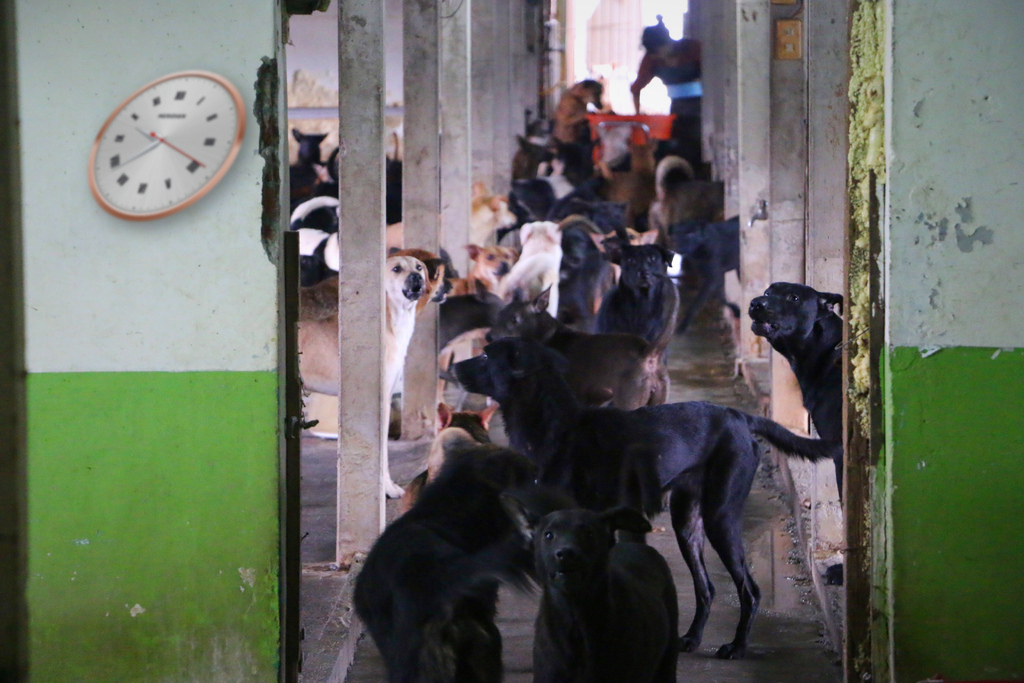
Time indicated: **9:38:19**
